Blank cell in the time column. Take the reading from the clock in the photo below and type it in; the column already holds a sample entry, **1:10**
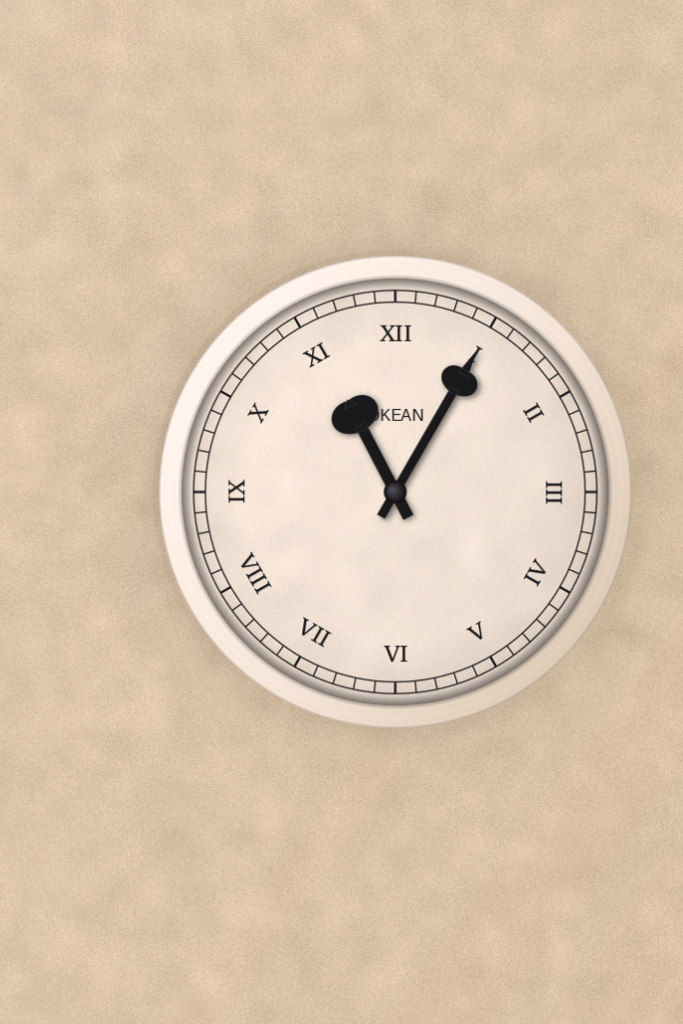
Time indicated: **11:05**
